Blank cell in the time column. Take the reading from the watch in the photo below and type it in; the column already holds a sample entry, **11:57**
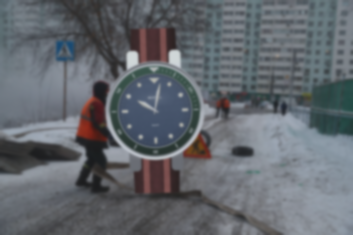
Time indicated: **10:02**
